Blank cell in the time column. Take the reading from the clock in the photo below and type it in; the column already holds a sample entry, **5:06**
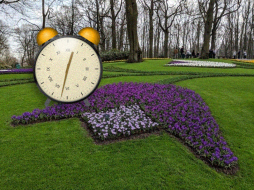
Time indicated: **12:32**
